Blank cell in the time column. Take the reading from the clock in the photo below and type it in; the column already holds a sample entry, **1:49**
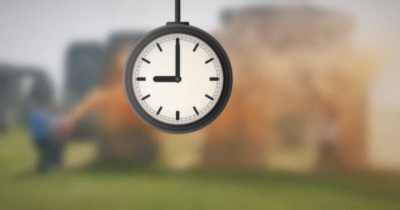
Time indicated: **9:00**
